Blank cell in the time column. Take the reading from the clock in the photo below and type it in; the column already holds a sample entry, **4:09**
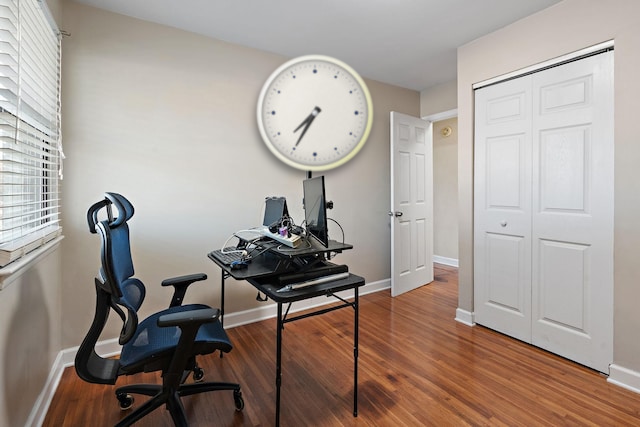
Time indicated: **7:35**
